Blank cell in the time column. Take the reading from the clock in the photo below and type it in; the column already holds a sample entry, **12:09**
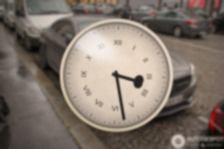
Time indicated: **3:28**
